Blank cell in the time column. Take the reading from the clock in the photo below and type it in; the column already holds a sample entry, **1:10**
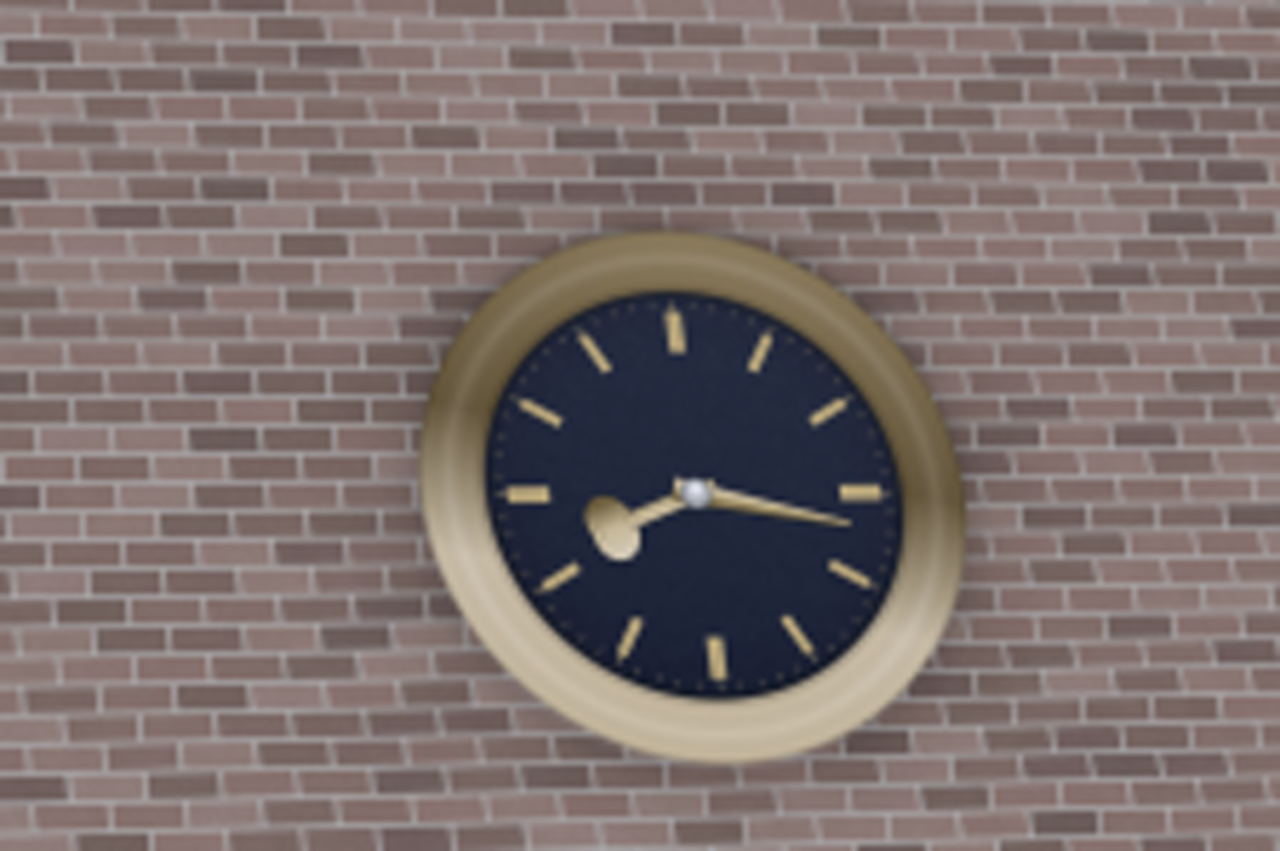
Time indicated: **8:17**
